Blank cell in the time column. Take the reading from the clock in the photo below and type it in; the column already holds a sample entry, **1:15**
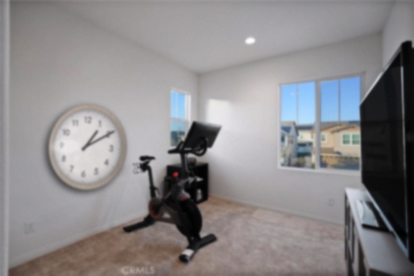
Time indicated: **1:10**
